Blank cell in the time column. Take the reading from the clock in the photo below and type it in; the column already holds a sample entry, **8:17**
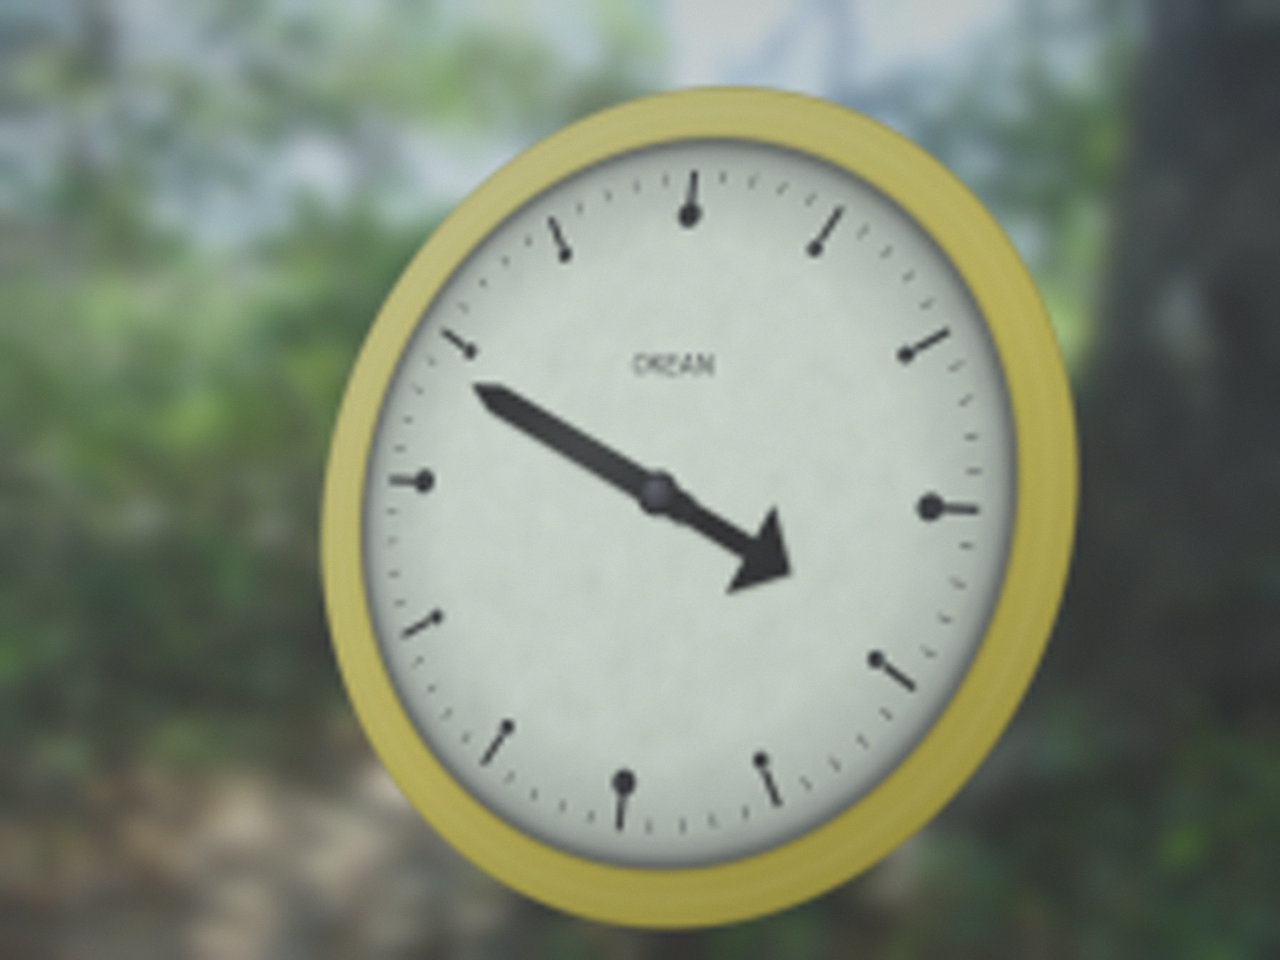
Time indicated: **3:49**
